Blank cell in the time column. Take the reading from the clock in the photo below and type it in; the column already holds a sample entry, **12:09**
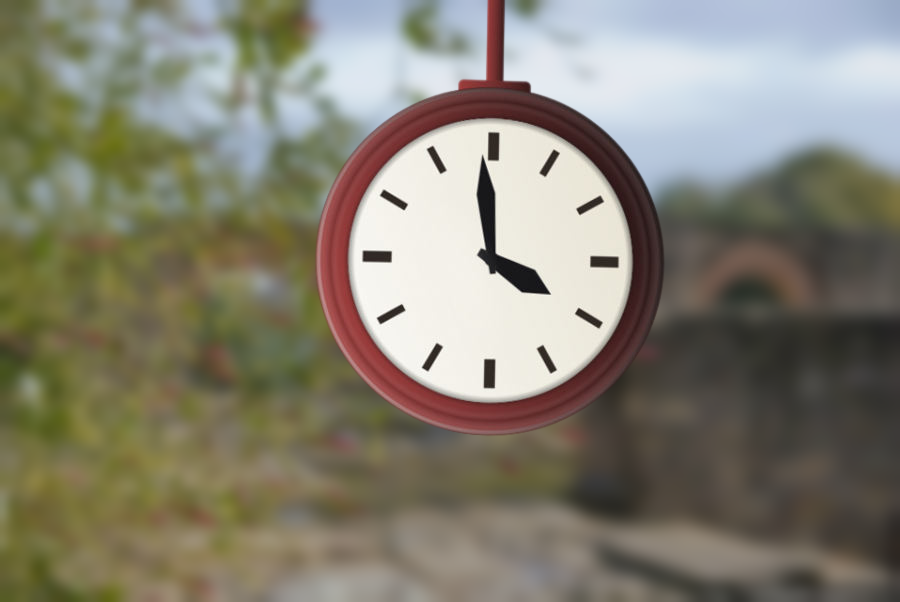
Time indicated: **3:59**
